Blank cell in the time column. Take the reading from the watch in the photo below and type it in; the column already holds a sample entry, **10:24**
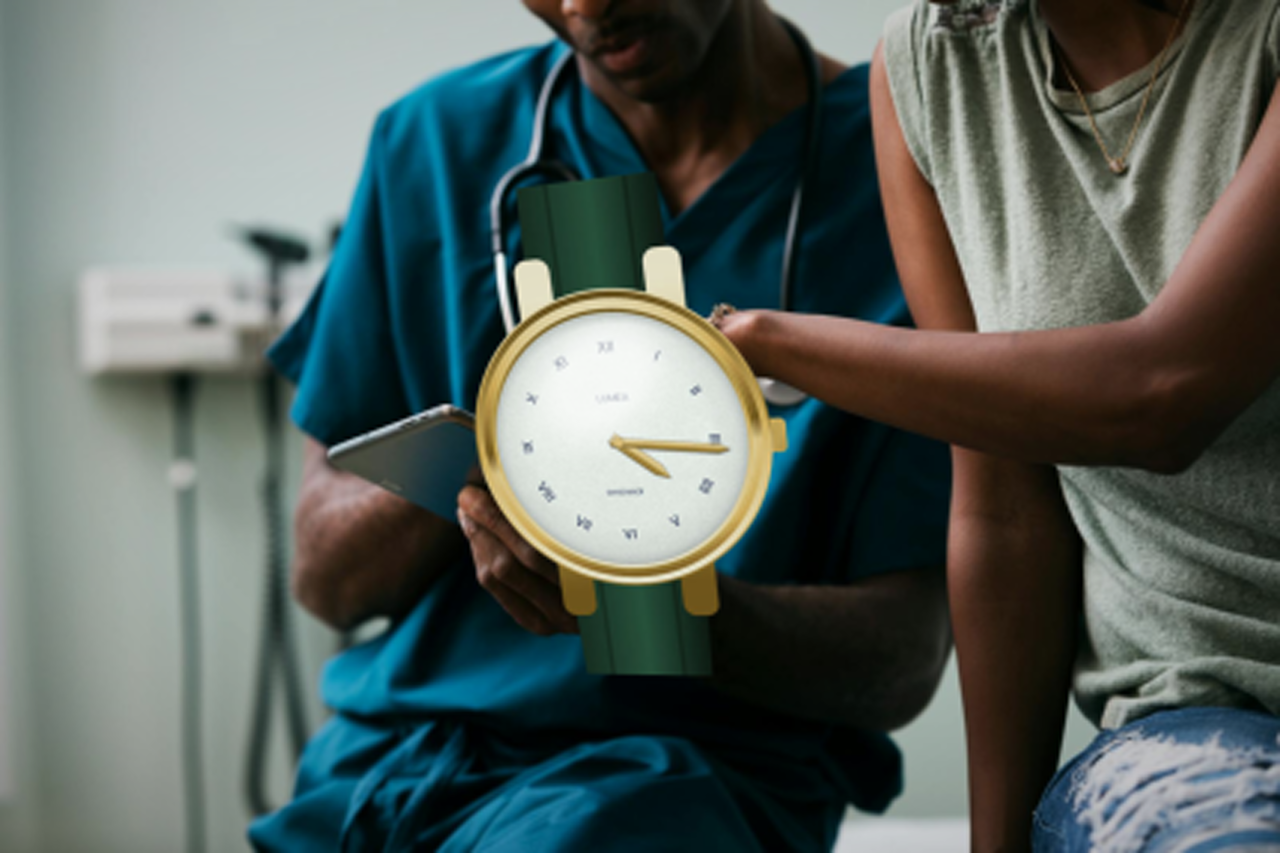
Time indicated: **4:16**
